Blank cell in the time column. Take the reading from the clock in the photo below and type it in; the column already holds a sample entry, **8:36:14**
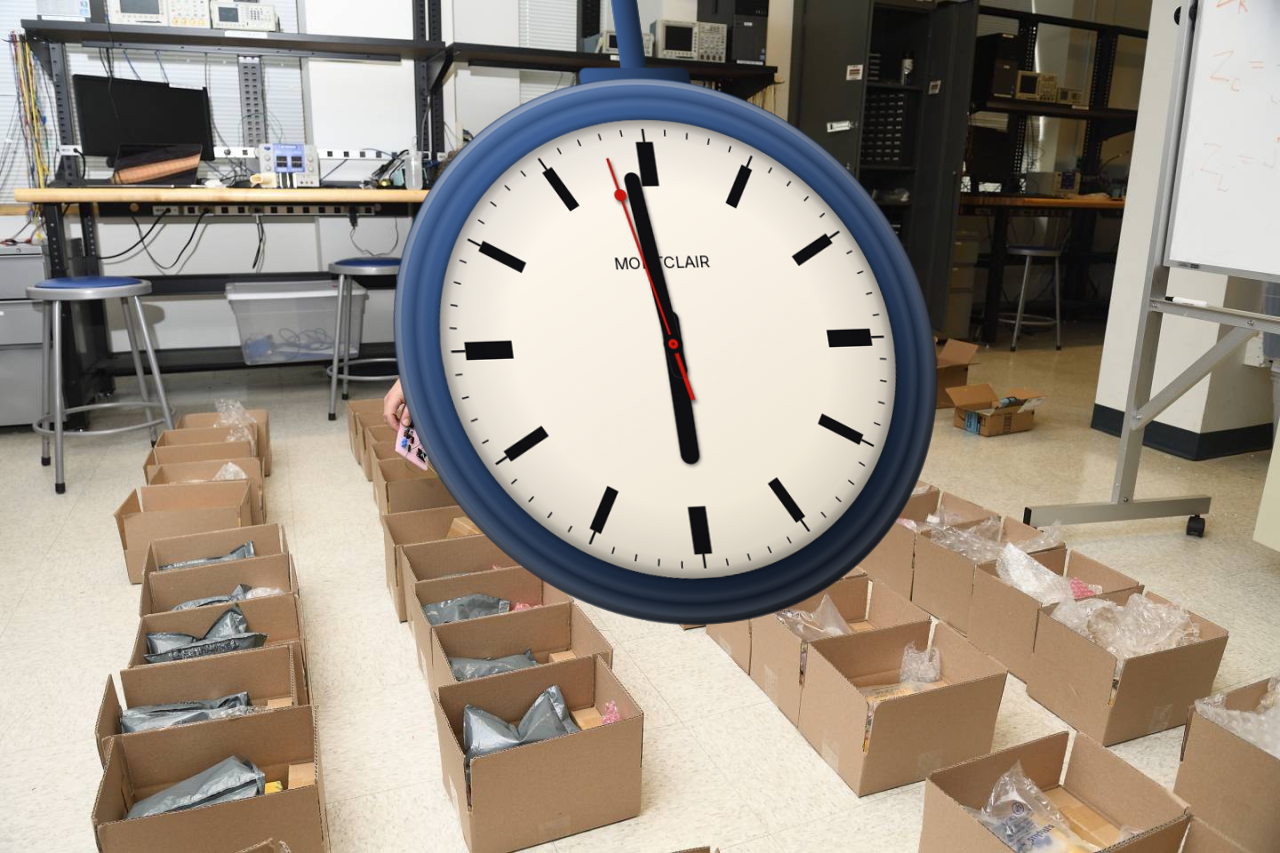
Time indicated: **5:58:58**
